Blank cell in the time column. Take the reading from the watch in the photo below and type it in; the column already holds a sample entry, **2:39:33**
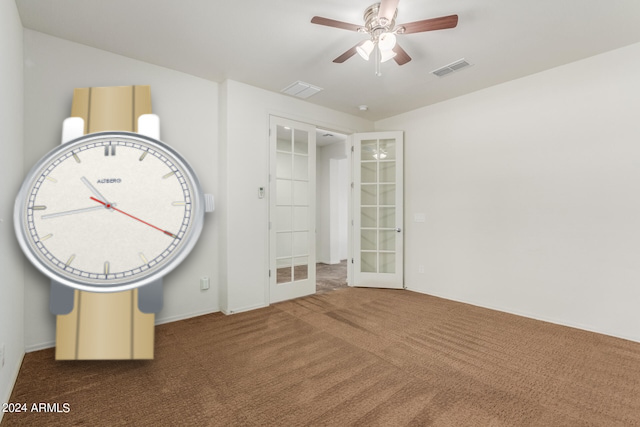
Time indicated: **10:43:20**
